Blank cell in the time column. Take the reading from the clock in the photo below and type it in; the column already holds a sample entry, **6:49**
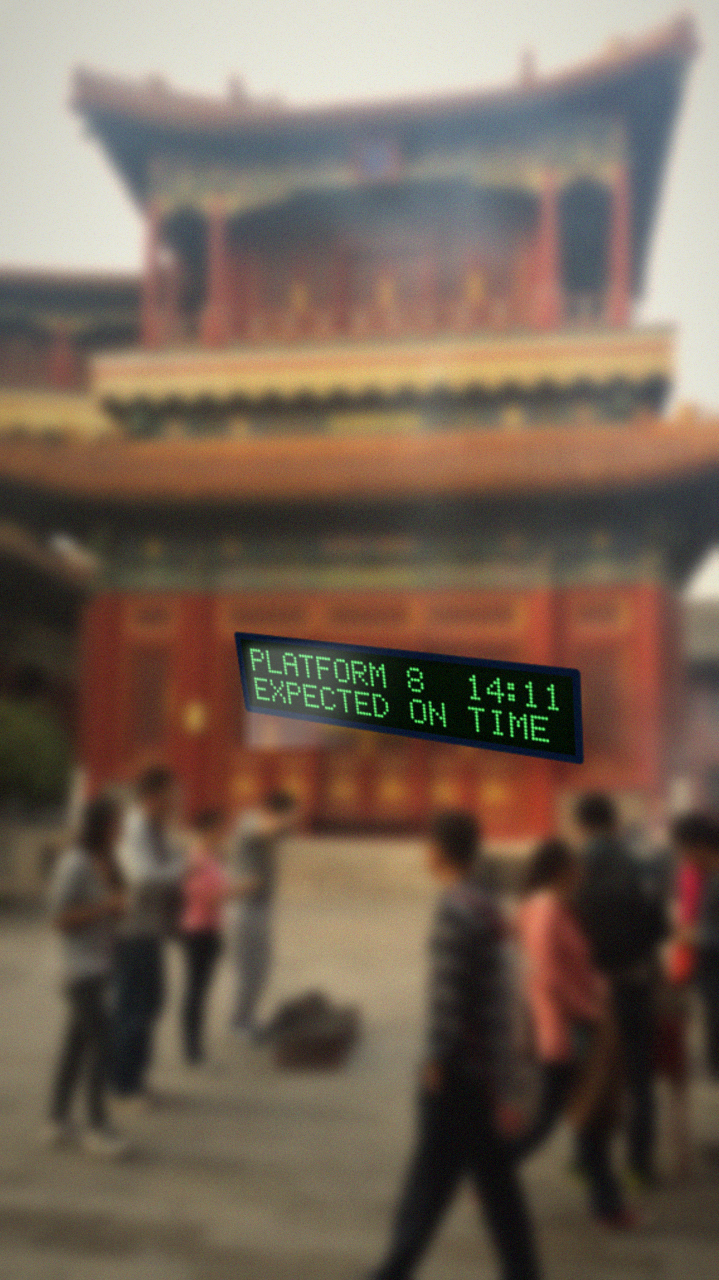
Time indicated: **14:11**
